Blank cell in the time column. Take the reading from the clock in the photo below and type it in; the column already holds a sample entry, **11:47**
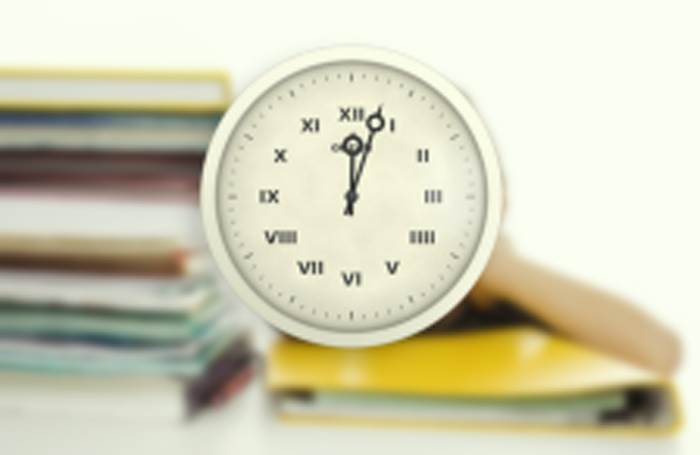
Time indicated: **12:03**
